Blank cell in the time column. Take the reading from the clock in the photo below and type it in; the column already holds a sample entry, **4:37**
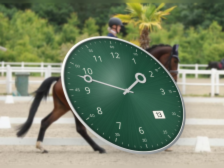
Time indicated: **1:48**
